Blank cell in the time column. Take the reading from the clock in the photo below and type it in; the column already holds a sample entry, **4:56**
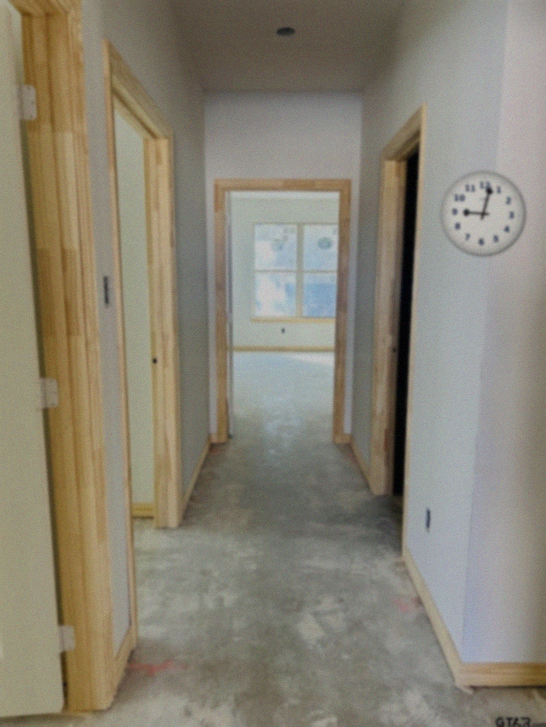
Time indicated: **9:02**
